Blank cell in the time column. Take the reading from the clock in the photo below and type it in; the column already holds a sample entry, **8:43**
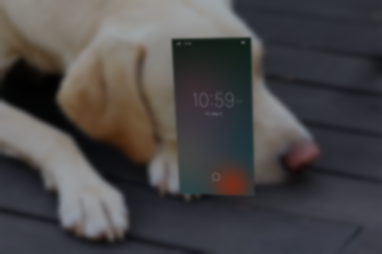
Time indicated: **10:59**
